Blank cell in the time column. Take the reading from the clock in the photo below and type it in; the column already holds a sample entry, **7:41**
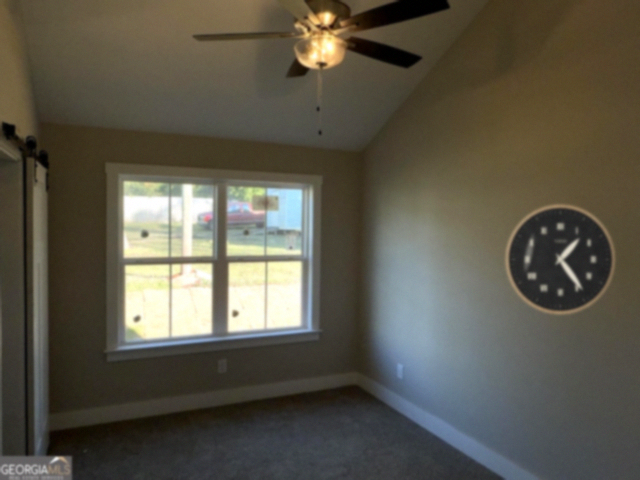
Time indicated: **1:24**
